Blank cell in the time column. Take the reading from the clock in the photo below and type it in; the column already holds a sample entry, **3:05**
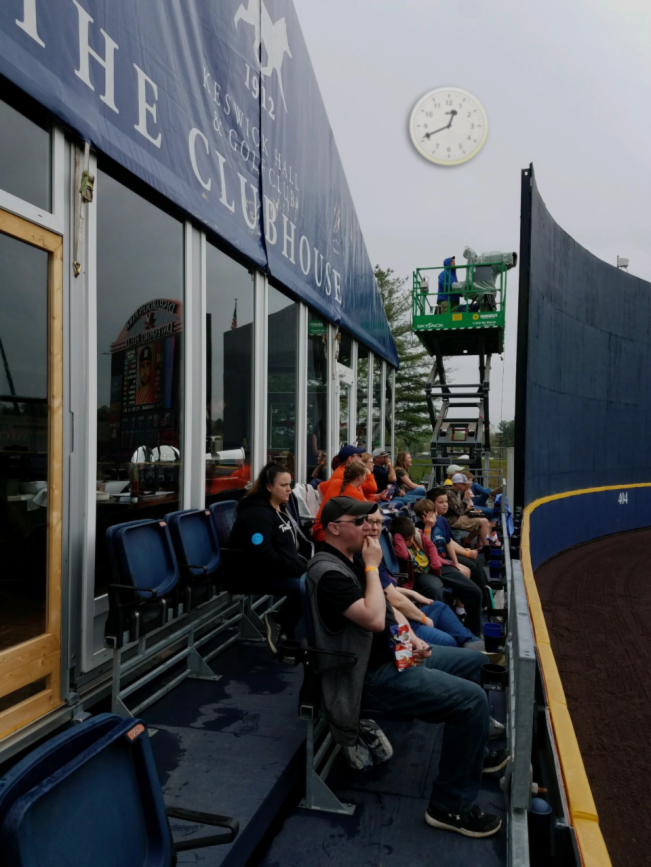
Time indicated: **12:41**
